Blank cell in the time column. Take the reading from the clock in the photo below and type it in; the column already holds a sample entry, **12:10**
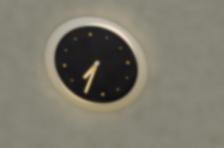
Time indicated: **7:35**
